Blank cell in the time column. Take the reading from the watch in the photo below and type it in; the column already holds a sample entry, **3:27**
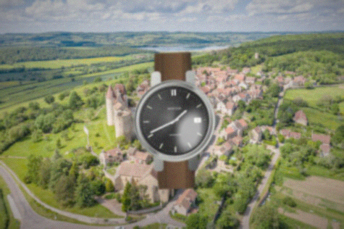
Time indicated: **1:41**
